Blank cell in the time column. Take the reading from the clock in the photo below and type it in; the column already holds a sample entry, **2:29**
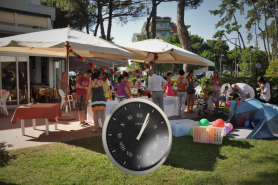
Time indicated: **1:04**
